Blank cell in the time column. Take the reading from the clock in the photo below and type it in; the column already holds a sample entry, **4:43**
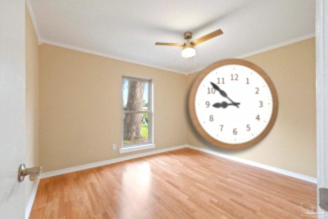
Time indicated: **8:52**
